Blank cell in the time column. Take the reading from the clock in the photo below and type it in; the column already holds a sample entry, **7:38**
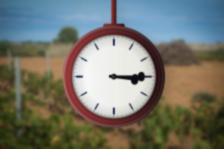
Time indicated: **3:15**
